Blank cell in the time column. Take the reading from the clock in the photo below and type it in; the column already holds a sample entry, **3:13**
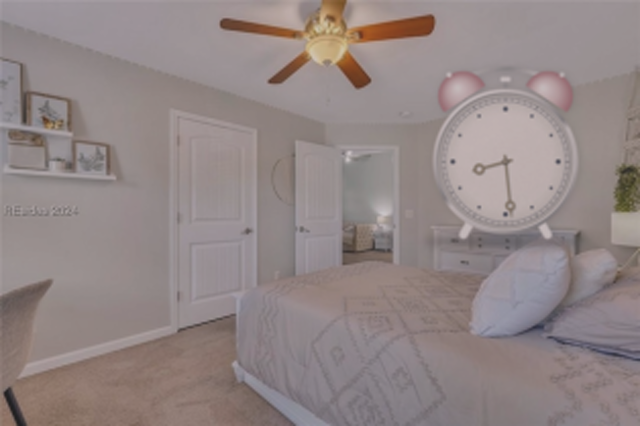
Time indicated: **8:29**
